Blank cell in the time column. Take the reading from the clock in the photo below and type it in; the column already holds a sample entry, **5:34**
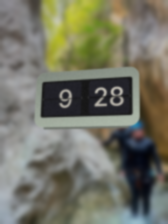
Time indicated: **9:28**
